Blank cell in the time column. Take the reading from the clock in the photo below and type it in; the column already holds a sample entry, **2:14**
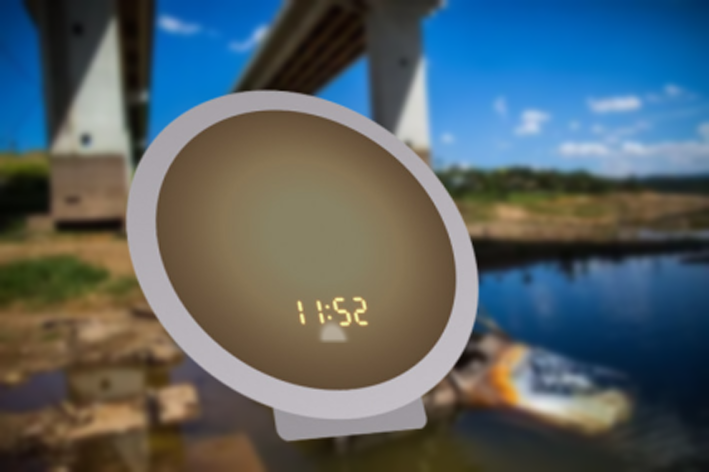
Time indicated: **11:52**
